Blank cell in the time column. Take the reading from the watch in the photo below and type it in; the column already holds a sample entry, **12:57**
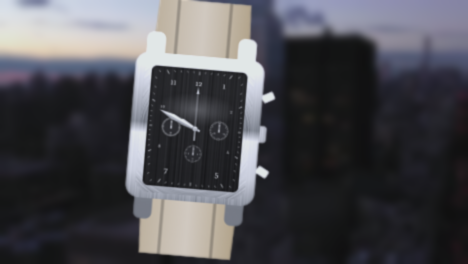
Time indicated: **9:49**
